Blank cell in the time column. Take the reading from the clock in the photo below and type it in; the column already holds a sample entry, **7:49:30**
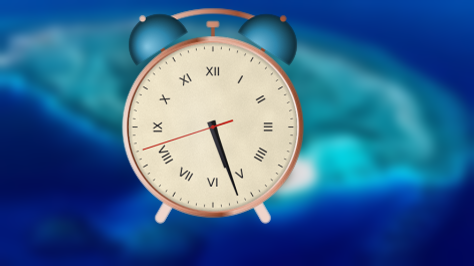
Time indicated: **5:26:42**
